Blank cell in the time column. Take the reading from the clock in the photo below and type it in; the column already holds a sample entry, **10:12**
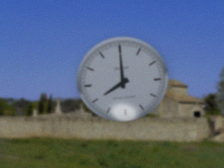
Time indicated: **8:00**
